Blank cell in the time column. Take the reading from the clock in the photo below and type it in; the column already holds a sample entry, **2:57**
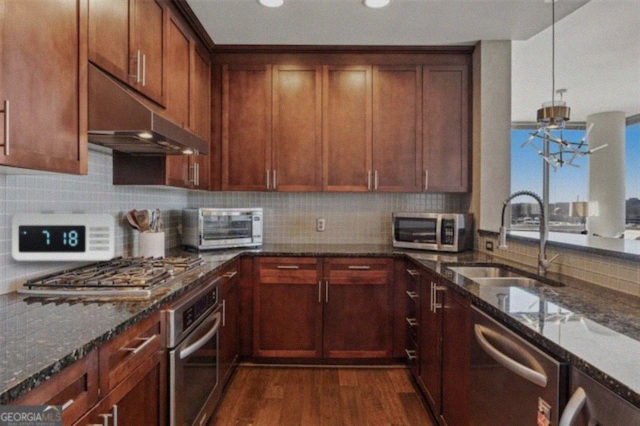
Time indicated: **7:18**
